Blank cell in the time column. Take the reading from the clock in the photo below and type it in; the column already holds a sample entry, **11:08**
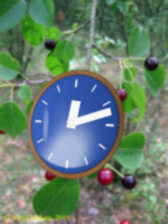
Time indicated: **12:12**
